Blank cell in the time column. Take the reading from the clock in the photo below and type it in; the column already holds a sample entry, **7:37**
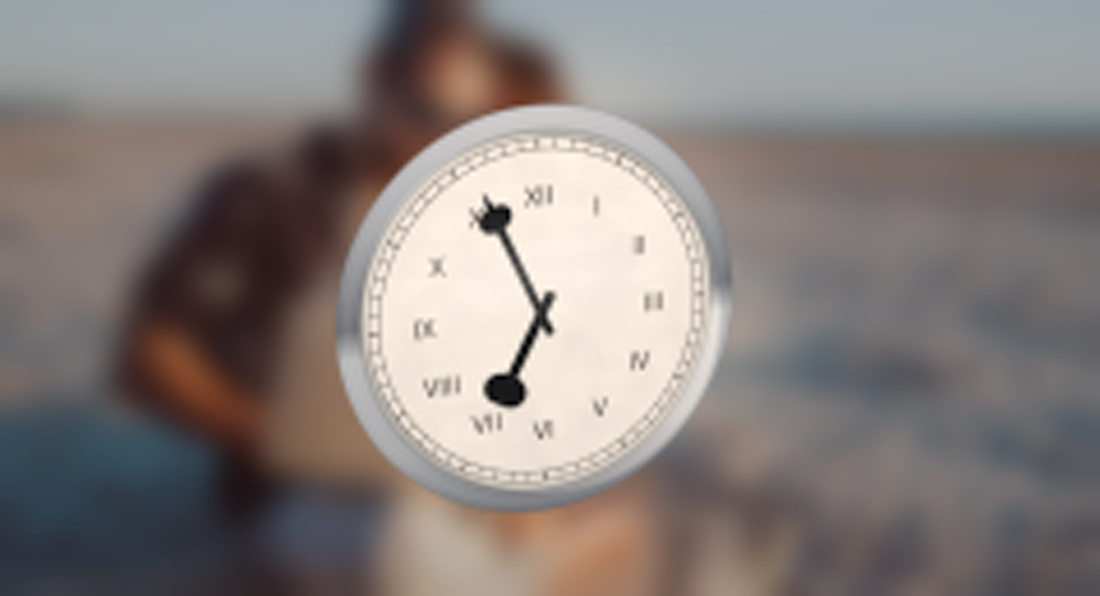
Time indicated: **6:56**
